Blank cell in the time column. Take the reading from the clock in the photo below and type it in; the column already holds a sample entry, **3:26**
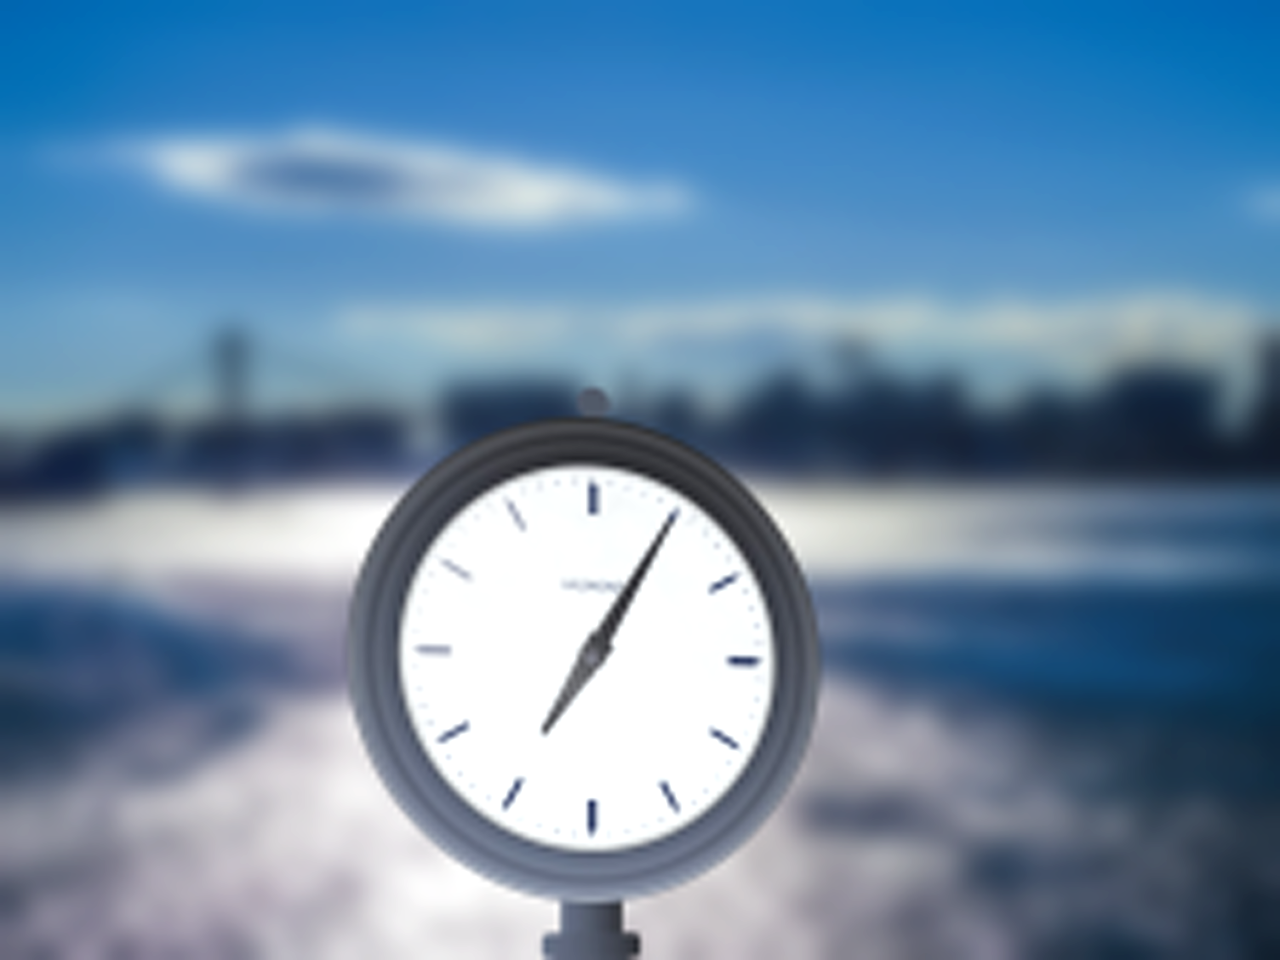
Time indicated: **7:05**
